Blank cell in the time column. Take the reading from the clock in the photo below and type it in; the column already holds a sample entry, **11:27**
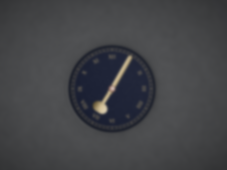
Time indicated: **7:05**
